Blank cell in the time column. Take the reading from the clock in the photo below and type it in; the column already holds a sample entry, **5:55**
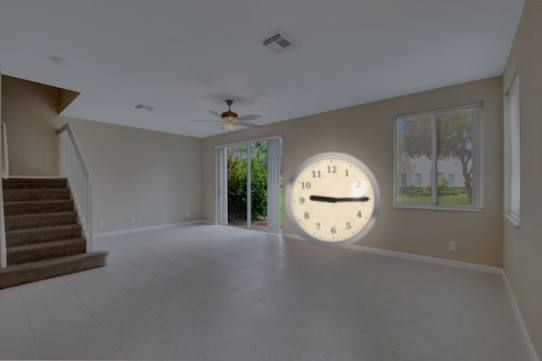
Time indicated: **9:15**
